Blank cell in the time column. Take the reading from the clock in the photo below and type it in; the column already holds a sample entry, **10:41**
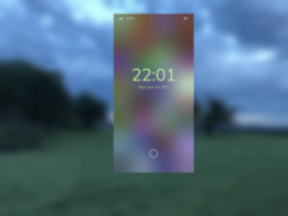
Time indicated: **22:01**
